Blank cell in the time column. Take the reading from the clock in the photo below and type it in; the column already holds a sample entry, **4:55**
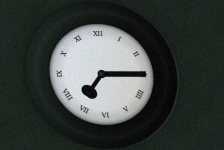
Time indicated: **7:15**
